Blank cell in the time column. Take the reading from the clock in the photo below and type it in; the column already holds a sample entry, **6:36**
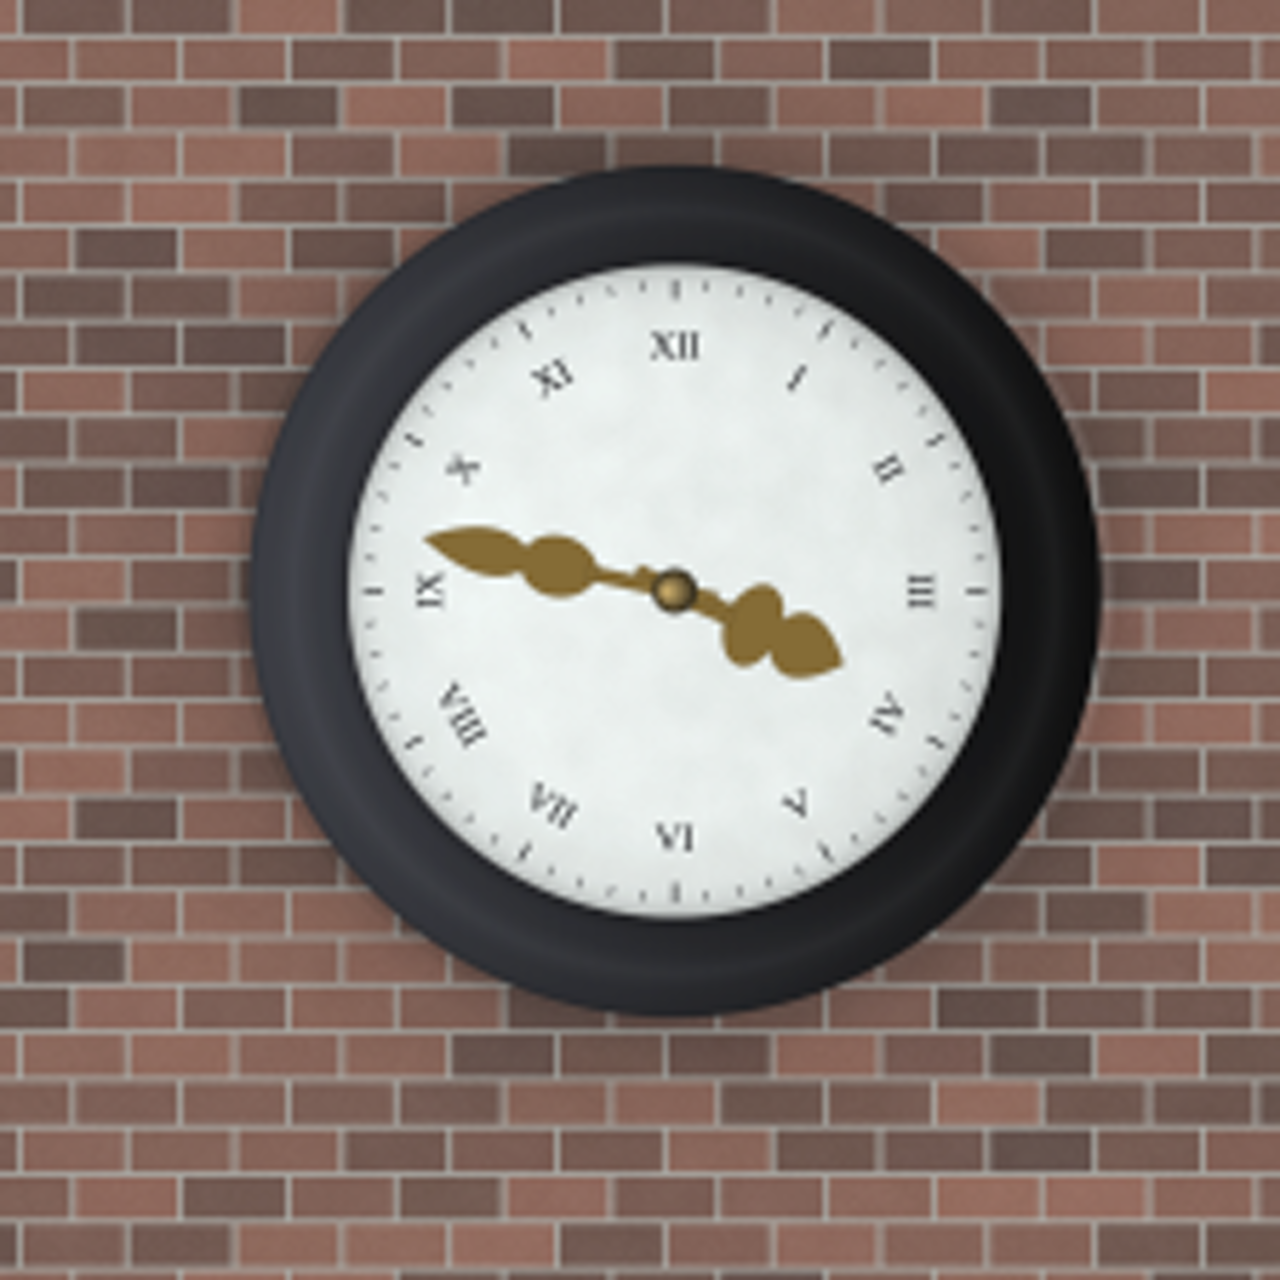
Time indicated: **3:47**
